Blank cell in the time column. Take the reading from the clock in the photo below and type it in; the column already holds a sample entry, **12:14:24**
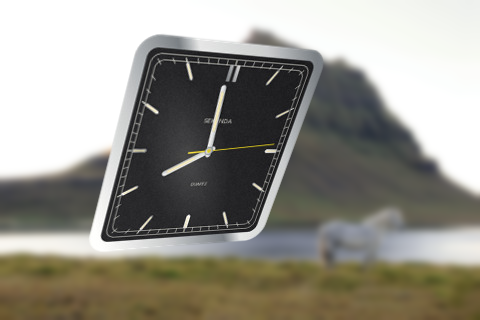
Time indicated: **7:59:14**
